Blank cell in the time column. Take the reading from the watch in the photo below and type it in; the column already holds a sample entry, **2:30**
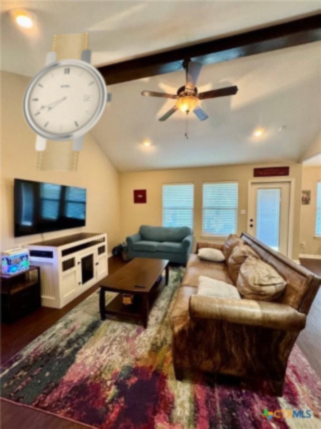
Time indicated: **7:41**
